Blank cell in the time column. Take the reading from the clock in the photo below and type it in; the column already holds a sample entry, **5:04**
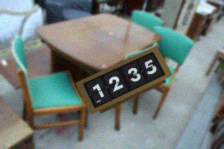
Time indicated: **12:35**
